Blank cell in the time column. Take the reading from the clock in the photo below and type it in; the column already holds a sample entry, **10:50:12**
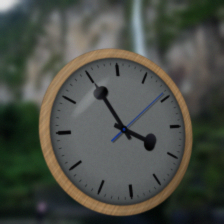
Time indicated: **3:55:09**
